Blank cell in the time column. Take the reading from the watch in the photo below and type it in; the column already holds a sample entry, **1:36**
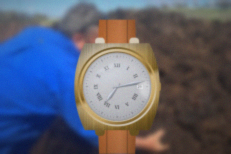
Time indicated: **7:13**
